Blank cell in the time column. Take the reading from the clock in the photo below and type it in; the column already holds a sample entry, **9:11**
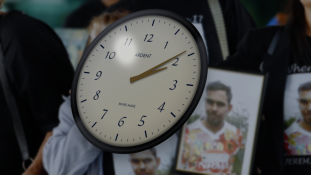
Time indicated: **2:09**
